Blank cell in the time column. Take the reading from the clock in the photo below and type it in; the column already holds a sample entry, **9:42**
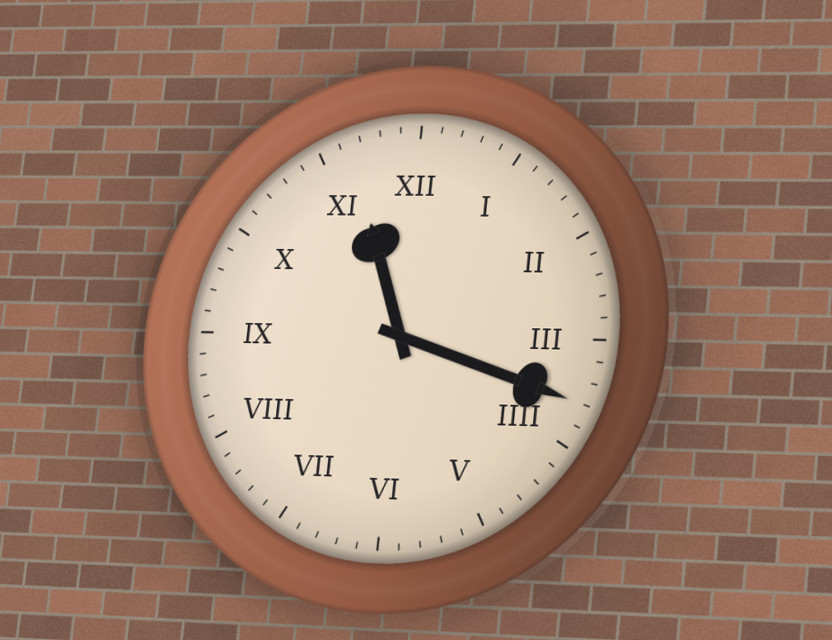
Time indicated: **11:18**
